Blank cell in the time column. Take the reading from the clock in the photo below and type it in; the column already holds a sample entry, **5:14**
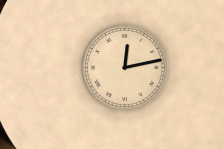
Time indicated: **12:13**
